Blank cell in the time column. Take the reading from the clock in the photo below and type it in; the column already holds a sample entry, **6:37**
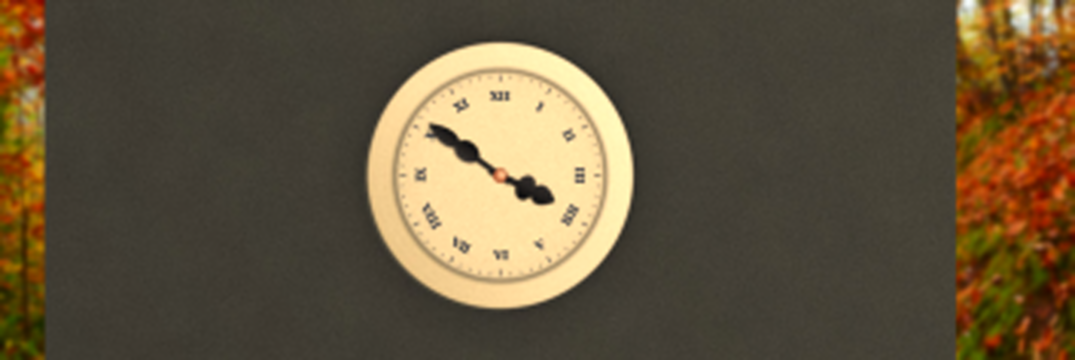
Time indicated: **3:51**
